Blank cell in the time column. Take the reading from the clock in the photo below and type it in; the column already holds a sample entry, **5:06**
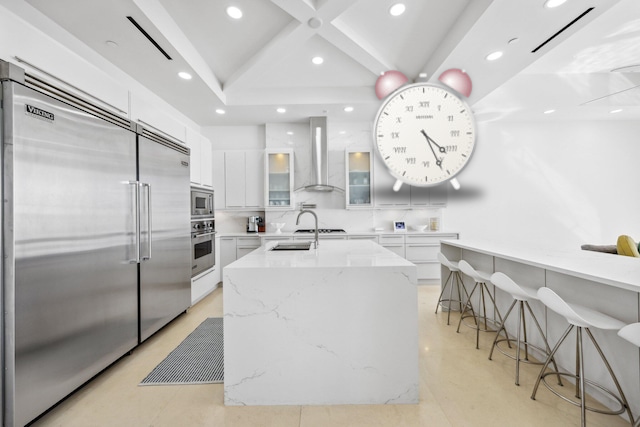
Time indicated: **4:26**
